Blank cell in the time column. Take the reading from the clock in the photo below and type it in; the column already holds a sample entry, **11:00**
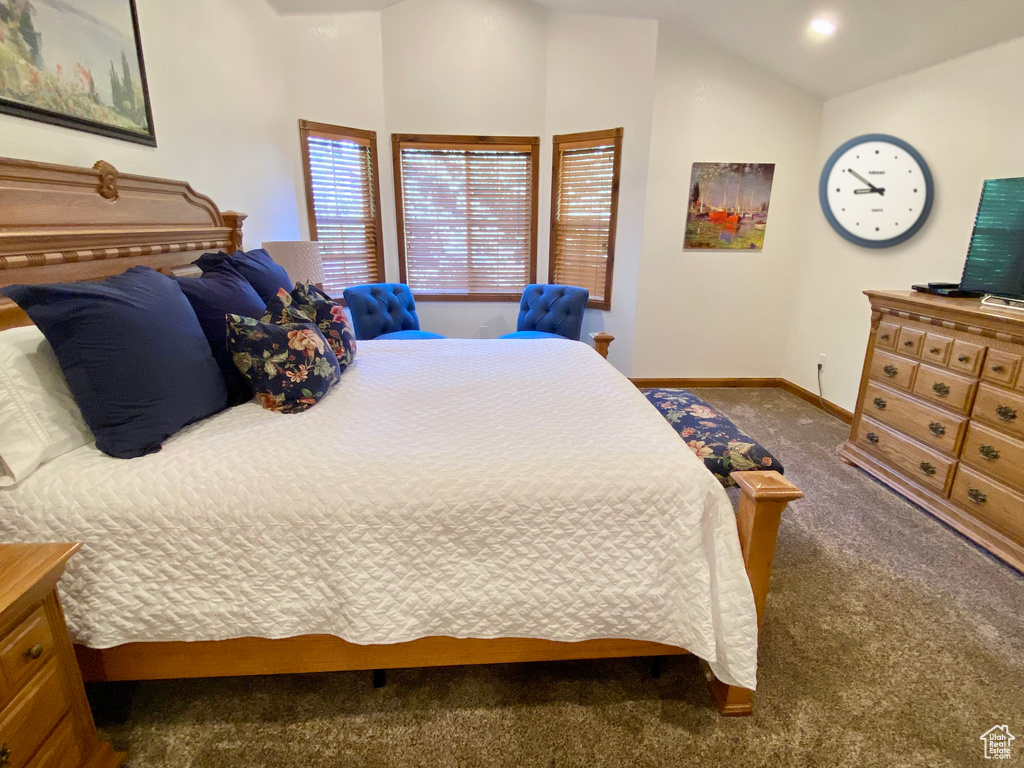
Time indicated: **8:51**
